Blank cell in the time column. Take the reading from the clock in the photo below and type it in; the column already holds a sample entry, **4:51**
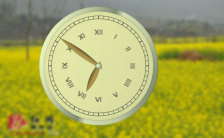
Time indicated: **6:51**
